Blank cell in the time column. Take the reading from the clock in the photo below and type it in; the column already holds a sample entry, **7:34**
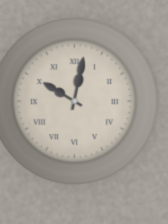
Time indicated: **10:02**
